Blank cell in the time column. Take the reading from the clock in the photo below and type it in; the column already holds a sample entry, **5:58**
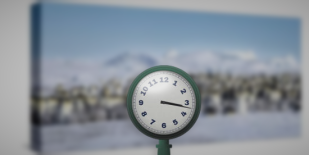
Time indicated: **3:17**
